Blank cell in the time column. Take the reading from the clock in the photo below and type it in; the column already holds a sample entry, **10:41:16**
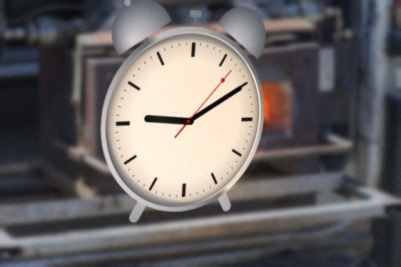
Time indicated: **9:10:07**
